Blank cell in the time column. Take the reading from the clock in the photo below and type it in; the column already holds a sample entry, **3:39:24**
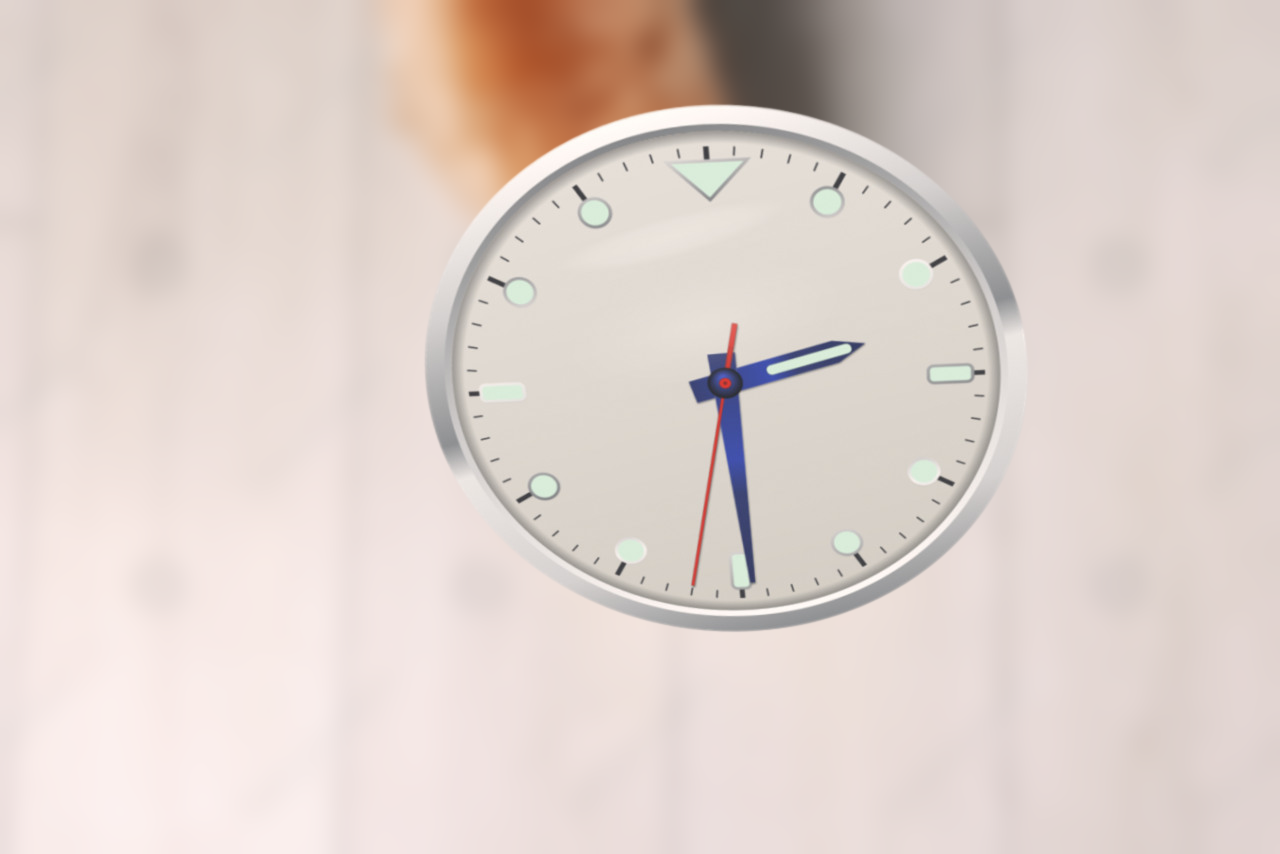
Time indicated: **2:29:32**
